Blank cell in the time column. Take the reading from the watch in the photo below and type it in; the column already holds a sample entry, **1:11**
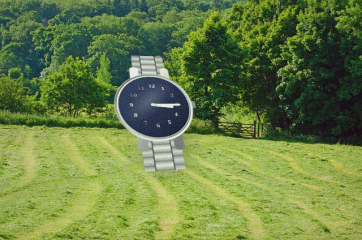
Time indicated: **3:15**
